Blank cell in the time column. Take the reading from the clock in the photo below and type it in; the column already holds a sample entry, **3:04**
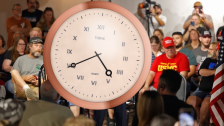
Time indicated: **4:40**
